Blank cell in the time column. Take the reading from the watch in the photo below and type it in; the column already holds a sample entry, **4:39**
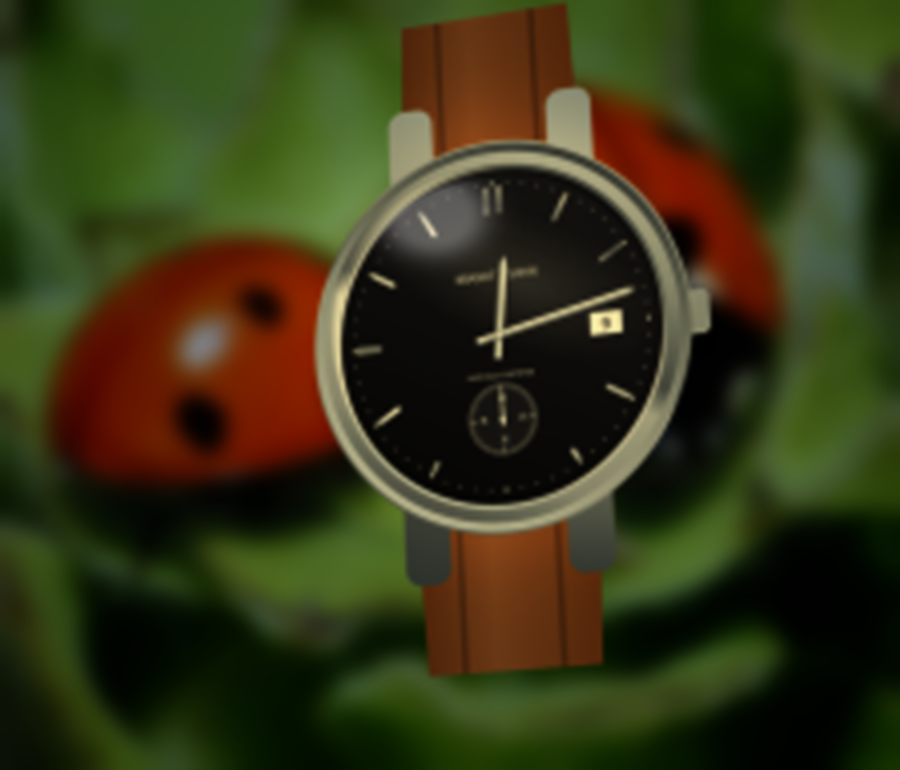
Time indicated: **12:13**
